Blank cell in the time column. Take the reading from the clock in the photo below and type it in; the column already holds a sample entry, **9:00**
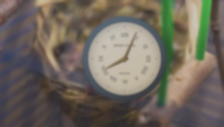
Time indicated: **8:04**
